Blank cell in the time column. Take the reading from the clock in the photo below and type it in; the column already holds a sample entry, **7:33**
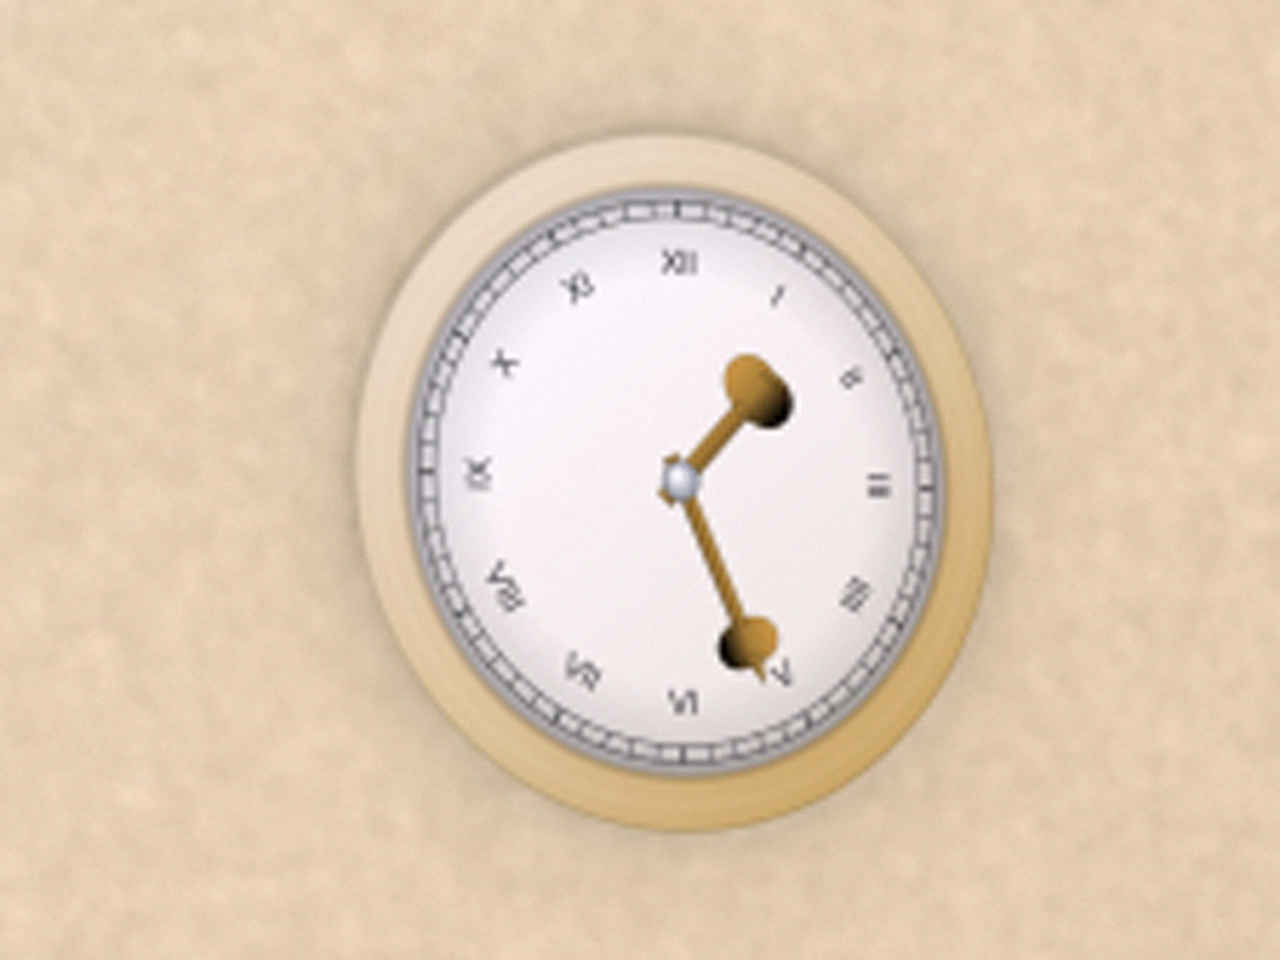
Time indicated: **1:26**
